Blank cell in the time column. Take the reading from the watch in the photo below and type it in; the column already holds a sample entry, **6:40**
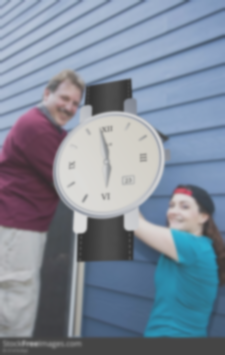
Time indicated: **5:58**
